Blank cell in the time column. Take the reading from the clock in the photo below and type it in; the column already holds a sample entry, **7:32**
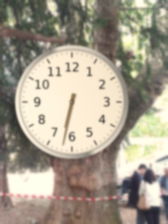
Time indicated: **6:32**
